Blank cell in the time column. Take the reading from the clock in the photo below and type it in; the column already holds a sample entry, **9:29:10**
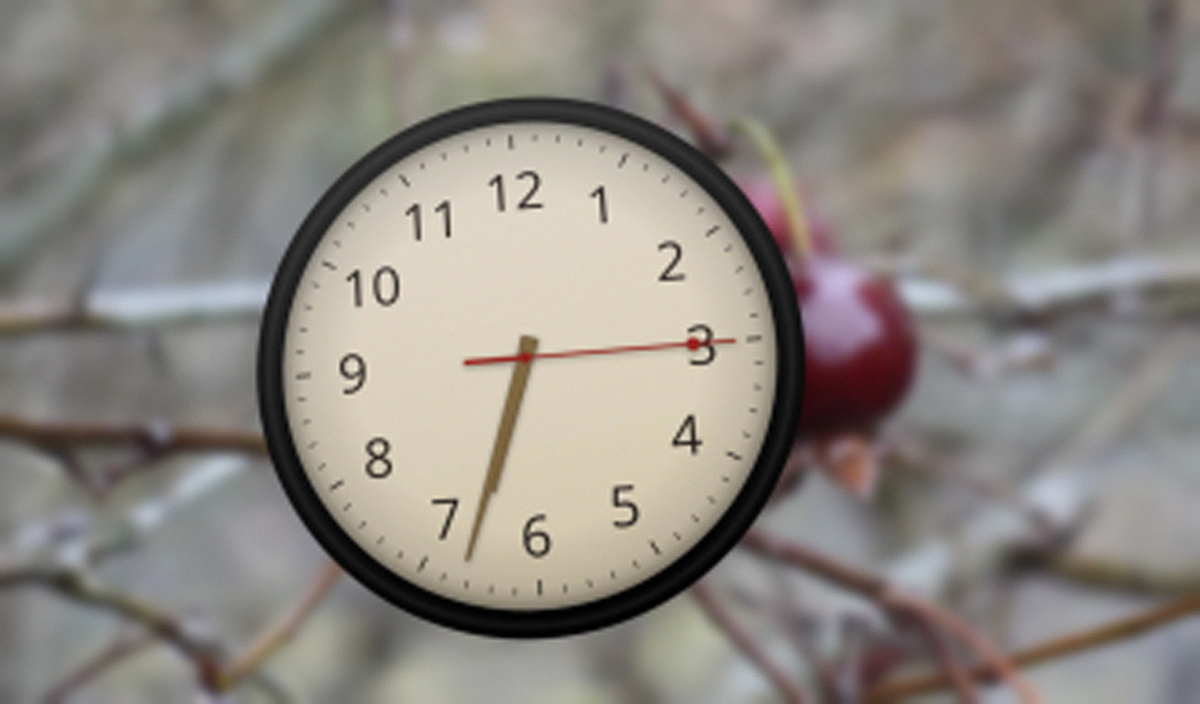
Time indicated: **6:33:15**
